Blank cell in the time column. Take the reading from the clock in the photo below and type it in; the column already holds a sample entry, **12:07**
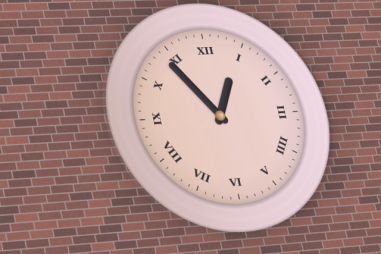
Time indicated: **12:54**
